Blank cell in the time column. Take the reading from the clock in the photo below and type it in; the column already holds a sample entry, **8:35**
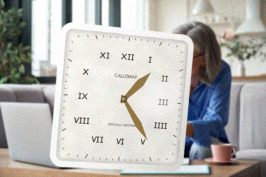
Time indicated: **1:24**
